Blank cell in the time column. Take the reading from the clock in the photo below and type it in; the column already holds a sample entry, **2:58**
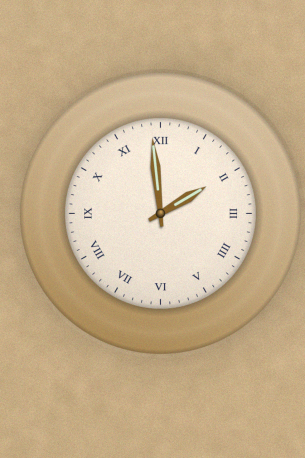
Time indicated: **1:59**
